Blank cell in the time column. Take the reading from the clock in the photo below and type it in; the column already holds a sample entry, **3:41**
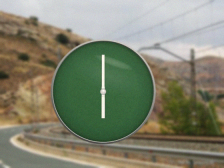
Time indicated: **6:00**
